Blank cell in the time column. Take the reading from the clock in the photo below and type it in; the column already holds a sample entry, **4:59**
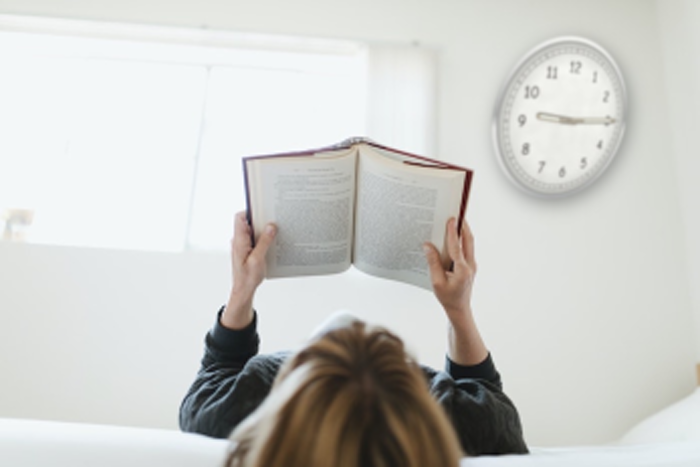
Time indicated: **9:15**
